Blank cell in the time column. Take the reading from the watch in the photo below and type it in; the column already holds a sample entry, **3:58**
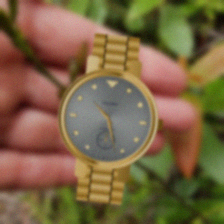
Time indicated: **10:27**
